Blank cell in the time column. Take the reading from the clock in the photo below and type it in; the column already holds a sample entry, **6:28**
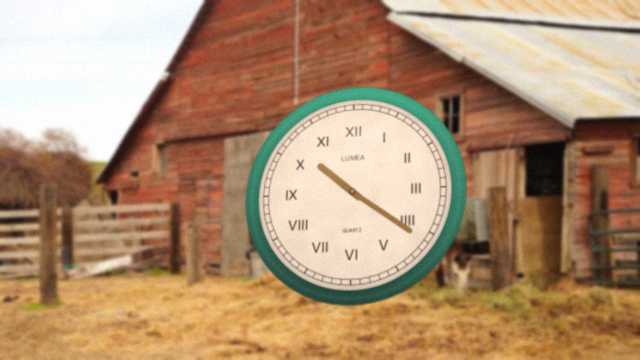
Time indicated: **10:21**
